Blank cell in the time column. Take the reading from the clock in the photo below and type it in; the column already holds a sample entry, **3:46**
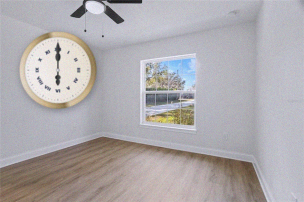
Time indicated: **6:00**
